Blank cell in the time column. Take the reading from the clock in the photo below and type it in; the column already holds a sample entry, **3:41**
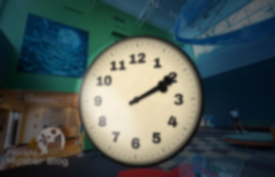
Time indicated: **2:10**
